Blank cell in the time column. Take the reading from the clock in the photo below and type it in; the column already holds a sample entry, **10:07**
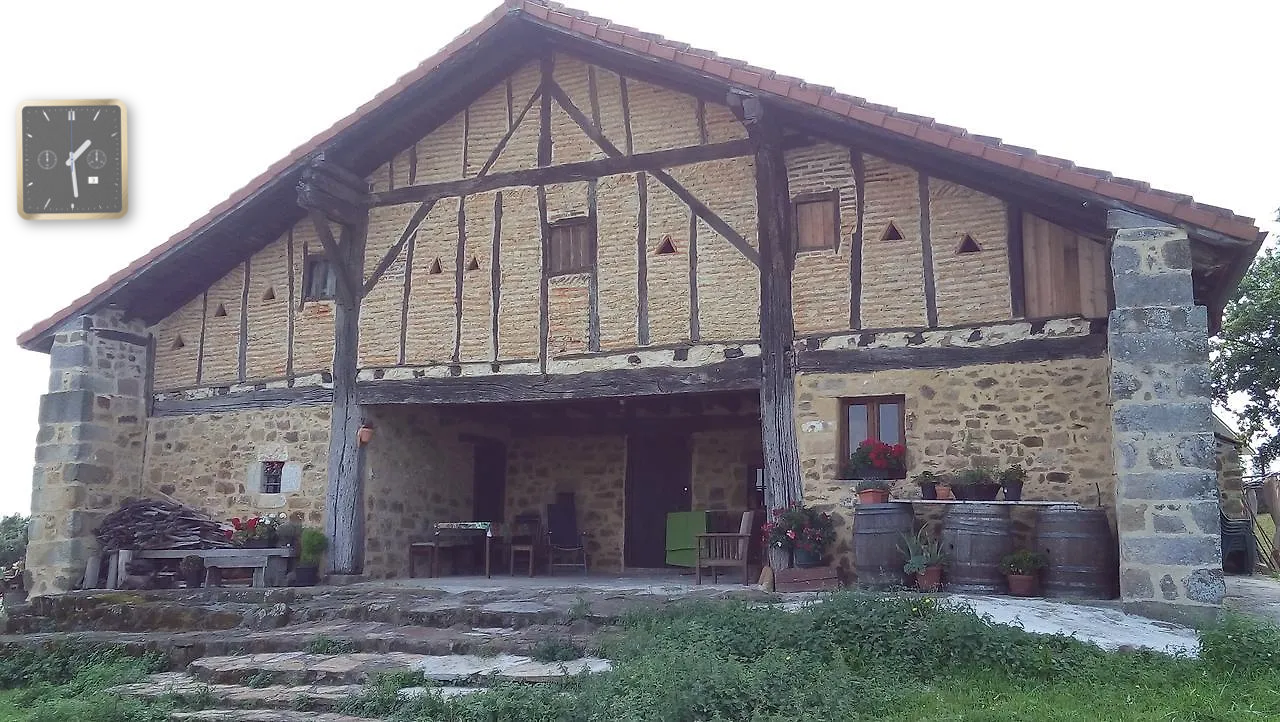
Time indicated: **1:29**
